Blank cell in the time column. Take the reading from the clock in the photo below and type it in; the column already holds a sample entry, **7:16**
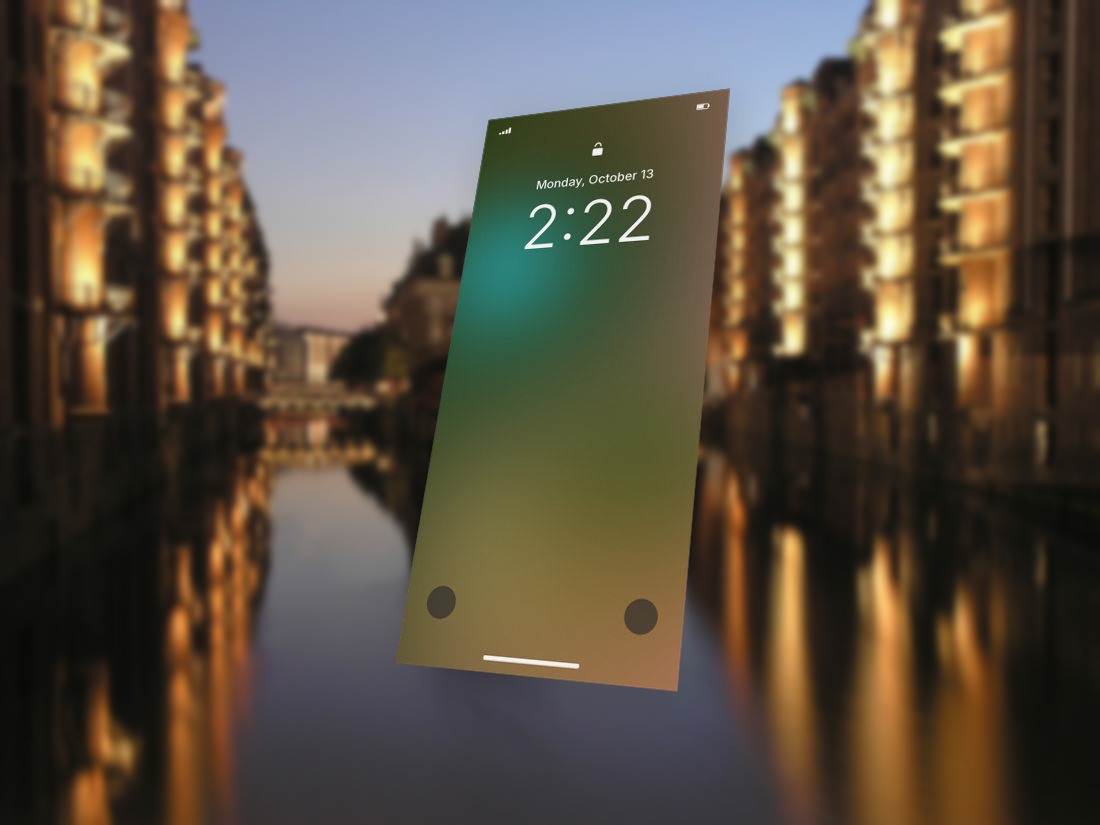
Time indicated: **2:22**
